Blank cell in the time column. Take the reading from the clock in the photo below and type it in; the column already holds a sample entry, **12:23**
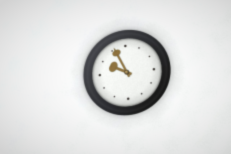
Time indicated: **9:56**
